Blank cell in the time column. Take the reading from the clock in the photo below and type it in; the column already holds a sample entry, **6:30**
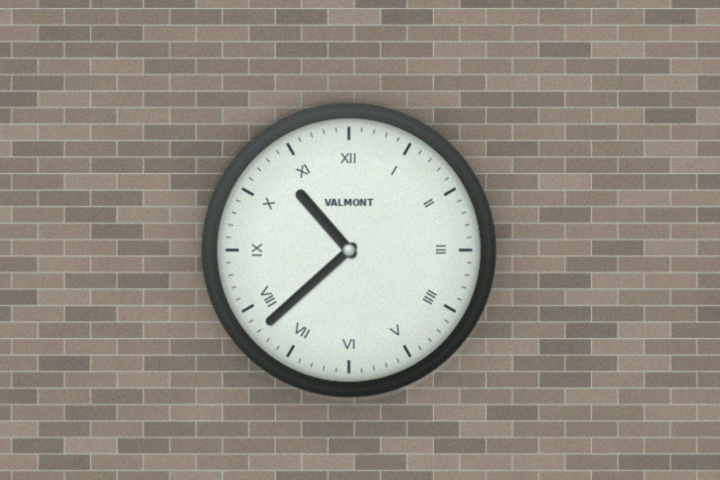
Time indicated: **10:38**
